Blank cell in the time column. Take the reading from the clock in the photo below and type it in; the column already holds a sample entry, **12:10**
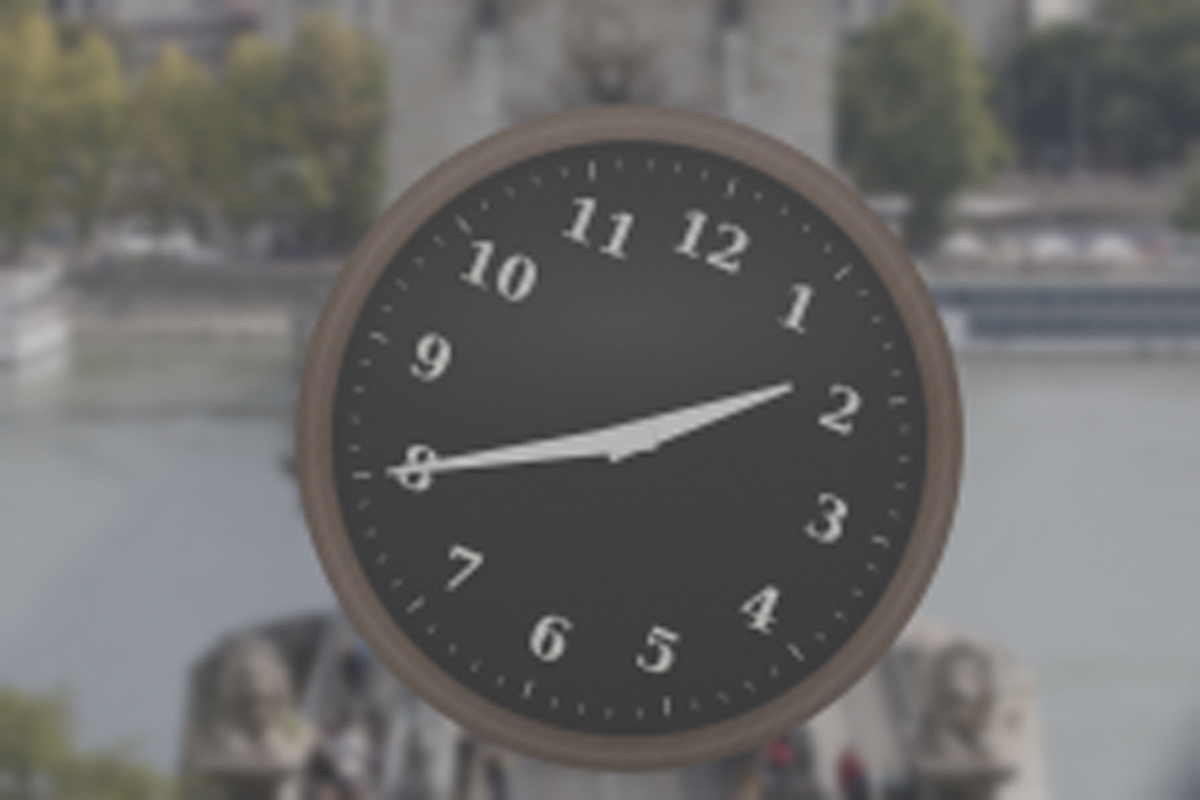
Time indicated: **1:40**
